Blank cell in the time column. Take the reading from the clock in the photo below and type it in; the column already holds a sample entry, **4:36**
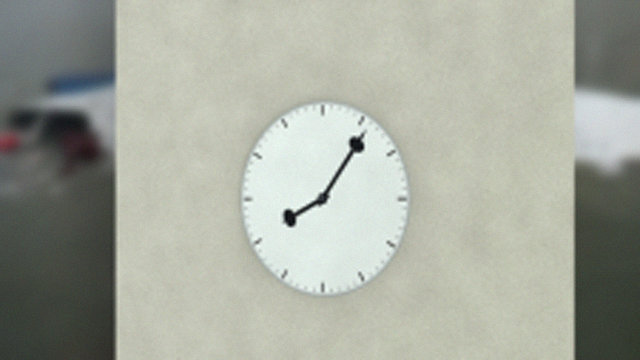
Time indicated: **8:06**
